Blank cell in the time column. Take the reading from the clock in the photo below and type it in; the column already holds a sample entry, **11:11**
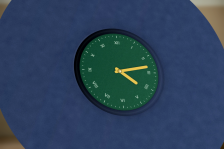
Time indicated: **4:13**
